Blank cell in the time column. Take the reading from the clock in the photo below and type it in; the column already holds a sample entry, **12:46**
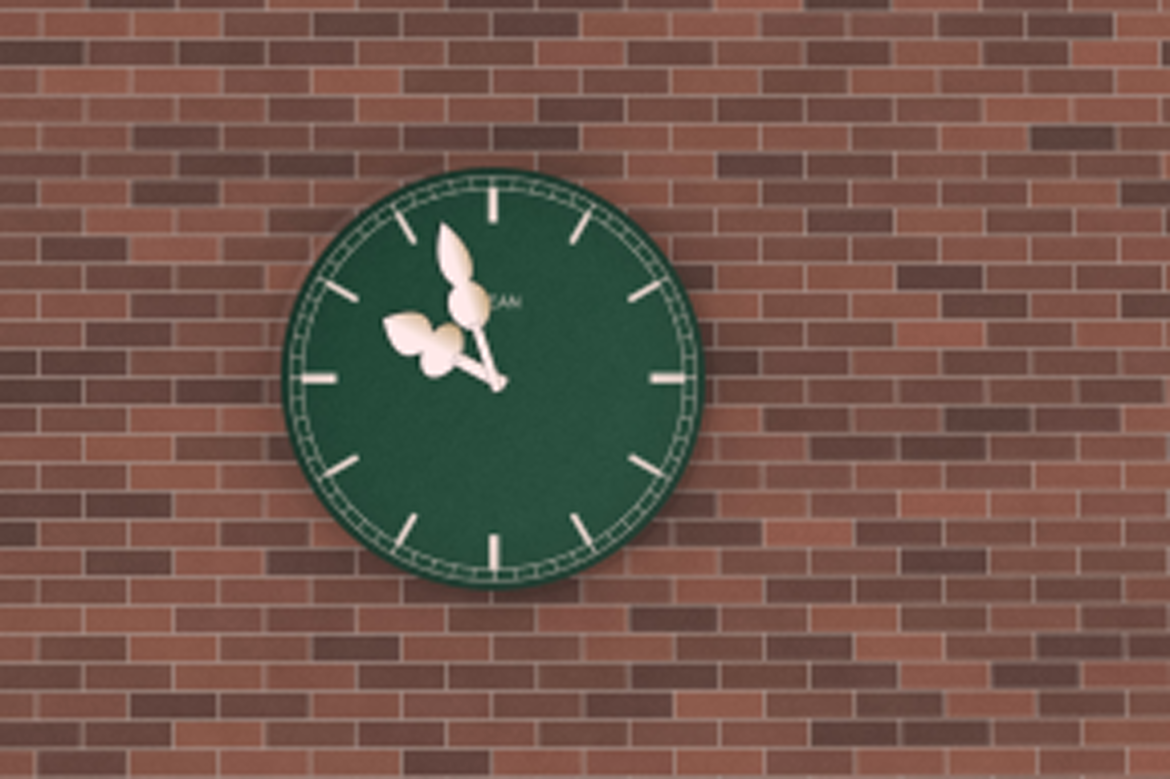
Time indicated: **9:57**
